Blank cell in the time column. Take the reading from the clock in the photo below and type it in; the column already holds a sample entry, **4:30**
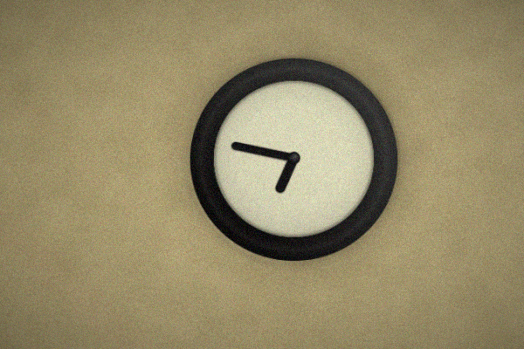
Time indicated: **6:47**
